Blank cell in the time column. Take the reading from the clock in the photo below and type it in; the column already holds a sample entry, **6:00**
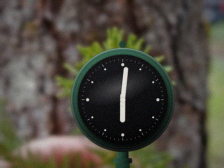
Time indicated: **6:01**
